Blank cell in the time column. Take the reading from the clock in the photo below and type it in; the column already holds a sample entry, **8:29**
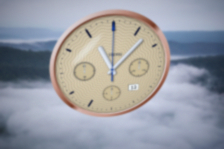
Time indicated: **11:07**
